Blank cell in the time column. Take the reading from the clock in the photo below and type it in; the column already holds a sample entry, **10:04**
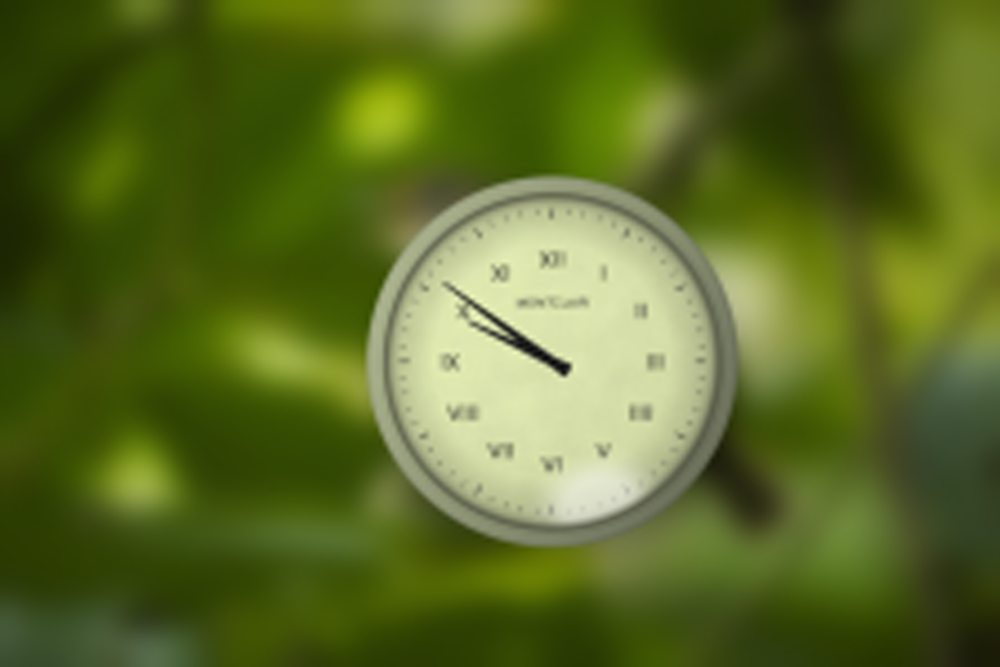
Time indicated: **9:51**
